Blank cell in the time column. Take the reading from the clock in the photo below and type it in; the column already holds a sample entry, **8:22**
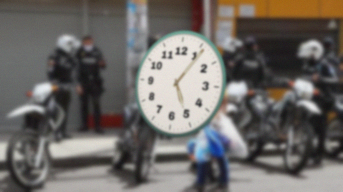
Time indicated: **5:06**
